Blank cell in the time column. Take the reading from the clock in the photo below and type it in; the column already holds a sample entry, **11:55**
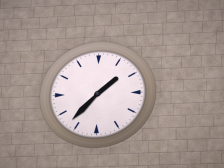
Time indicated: **1:37**
